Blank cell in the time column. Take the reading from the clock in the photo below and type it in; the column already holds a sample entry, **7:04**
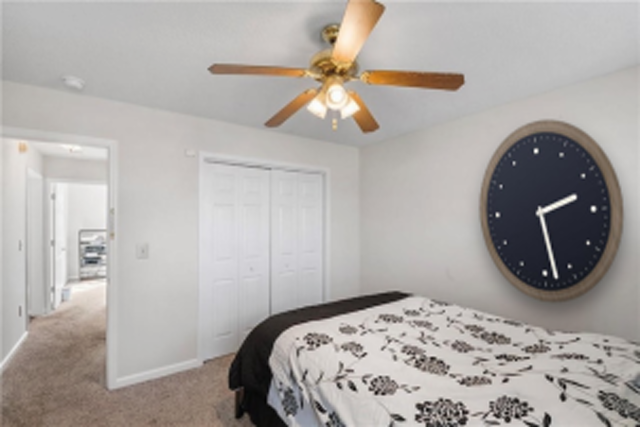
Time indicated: **2:28**
